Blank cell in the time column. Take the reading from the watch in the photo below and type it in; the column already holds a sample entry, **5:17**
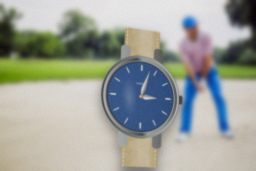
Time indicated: **3:03**
